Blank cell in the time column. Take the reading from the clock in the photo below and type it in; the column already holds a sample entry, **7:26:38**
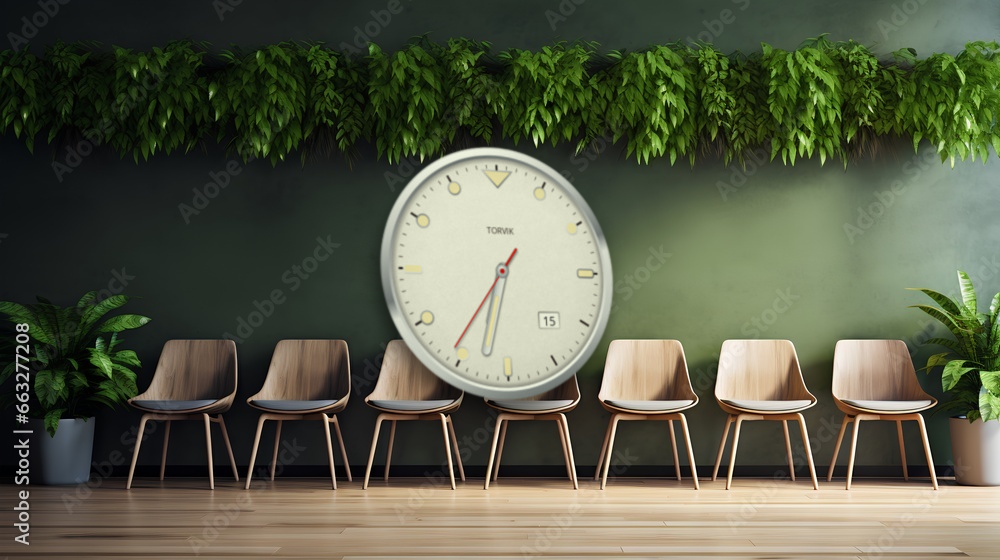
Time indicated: **6:32:36**
